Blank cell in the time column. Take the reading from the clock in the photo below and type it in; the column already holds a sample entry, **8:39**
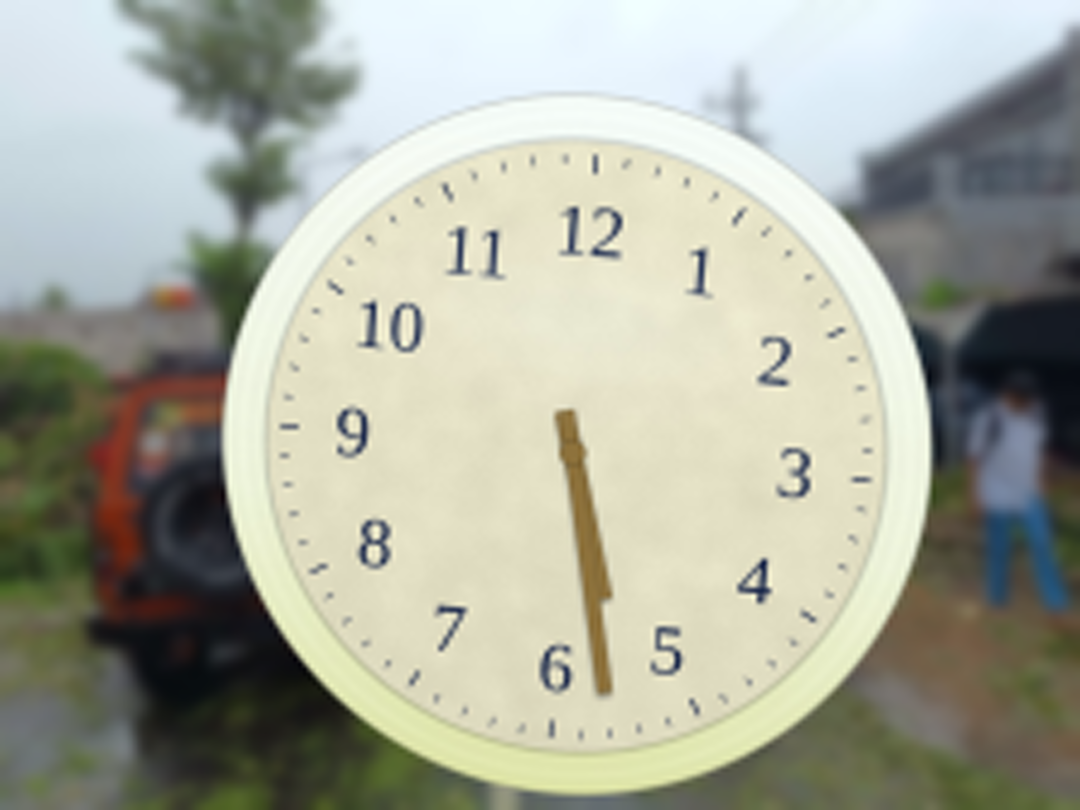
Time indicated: **5:28**
